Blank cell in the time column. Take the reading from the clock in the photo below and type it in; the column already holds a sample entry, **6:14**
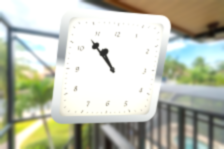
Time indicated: **10:53**
